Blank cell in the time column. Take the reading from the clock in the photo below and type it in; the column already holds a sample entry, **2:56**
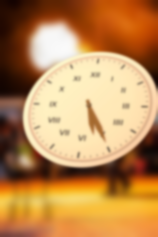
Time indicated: **5:25**
